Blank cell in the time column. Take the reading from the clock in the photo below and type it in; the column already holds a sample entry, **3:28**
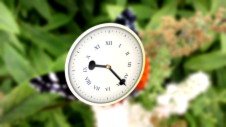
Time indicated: **9:23**
